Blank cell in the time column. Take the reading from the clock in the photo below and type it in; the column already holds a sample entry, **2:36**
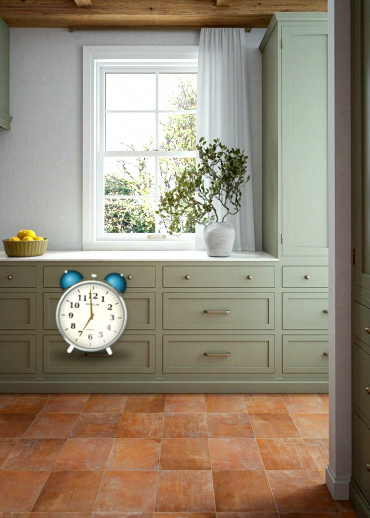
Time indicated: **6:59**
